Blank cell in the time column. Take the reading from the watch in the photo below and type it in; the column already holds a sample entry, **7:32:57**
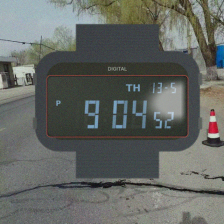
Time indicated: **9:04:52**
